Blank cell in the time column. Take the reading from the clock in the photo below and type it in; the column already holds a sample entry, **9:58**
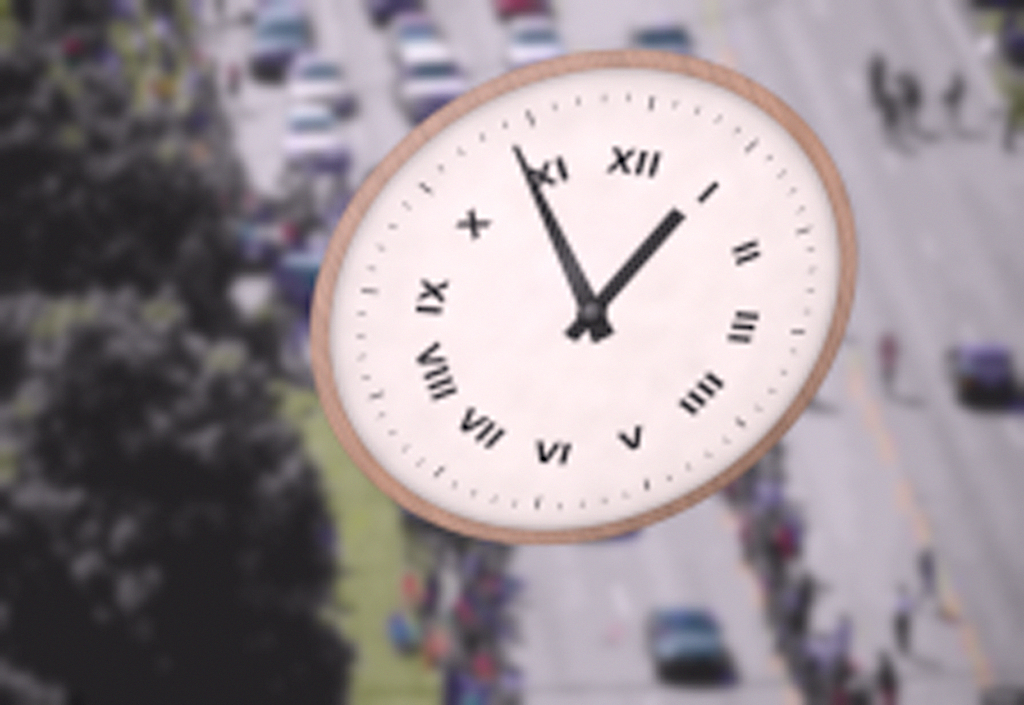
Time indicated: **12:54**
